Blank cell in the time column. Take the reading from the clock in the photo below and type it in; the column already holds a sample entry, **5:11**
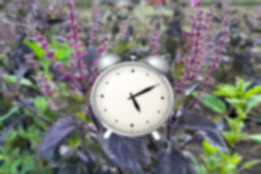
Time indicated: **5:10**
